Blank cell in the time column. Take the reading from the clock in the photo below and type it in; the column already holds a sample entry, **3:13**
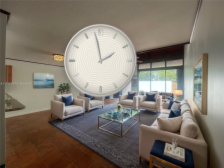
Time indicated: **1:58**
